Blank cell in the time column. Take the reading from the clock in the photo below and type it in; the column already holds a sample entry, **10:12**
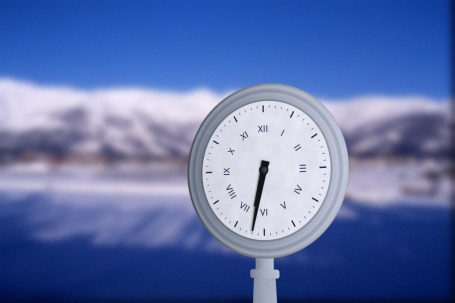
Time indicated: **6:32**
